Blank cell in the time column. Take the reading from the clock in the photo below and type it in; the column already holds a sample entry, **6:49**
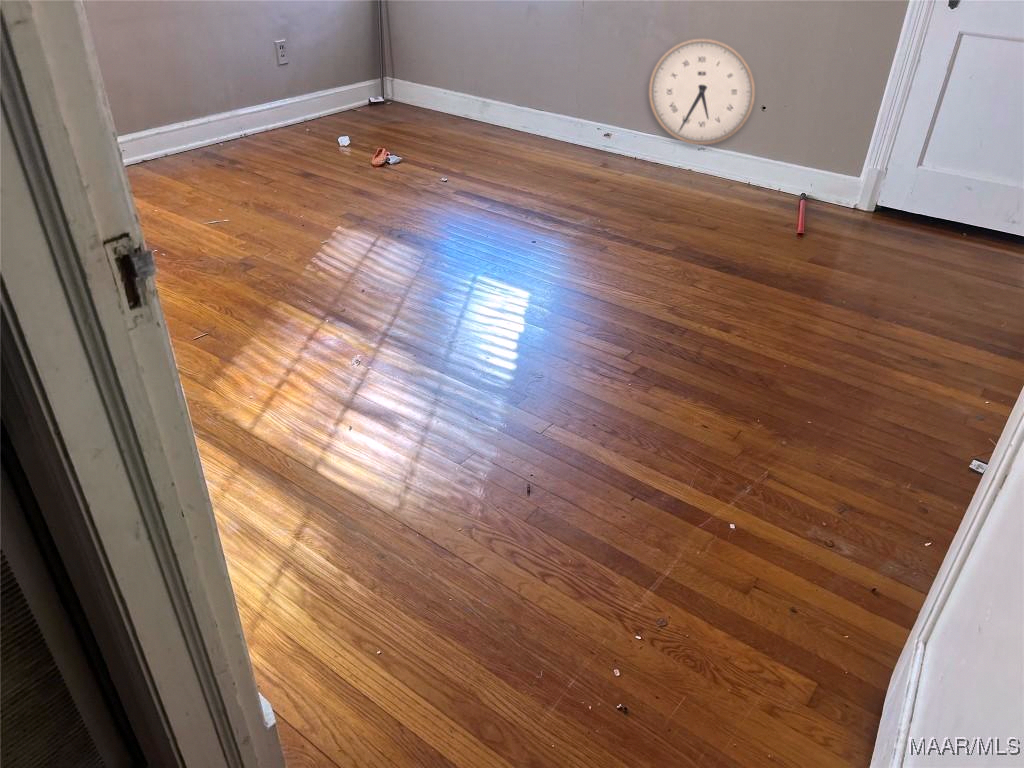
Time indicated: **5:35**
